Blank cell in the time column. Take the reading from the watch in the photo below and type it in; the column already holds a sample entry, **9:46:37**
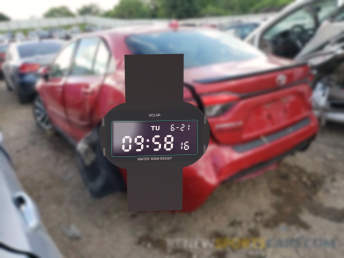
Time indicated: **9:58:16**
